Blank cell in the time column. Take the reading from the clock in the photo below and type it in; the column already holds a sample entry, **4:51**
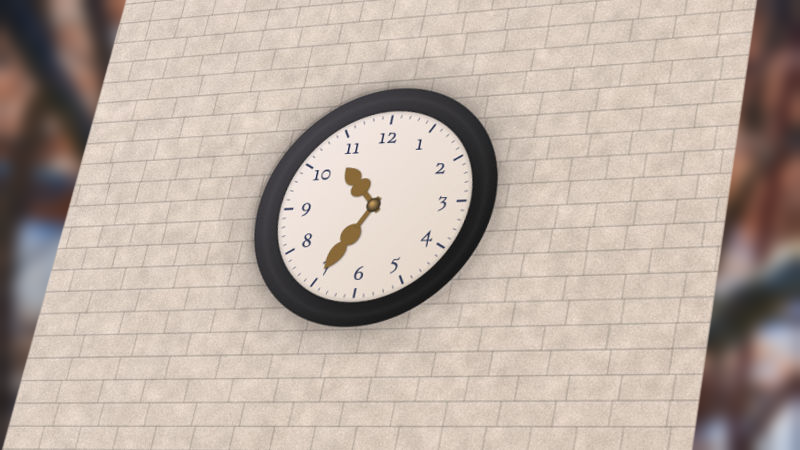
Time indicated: **10:35**
